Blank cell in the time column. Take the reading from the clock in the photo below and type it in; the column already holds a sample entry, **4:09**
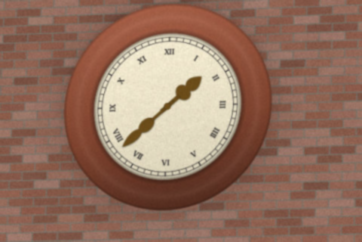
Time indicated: **1:38**
